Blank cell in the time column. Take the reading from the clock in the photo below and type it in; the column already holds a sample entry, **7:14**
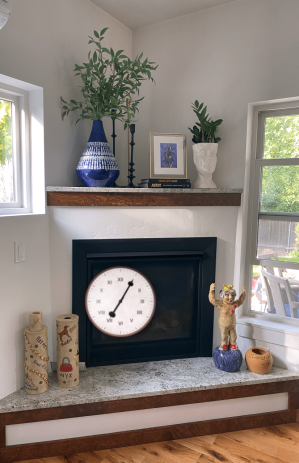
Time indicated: **7:05**
